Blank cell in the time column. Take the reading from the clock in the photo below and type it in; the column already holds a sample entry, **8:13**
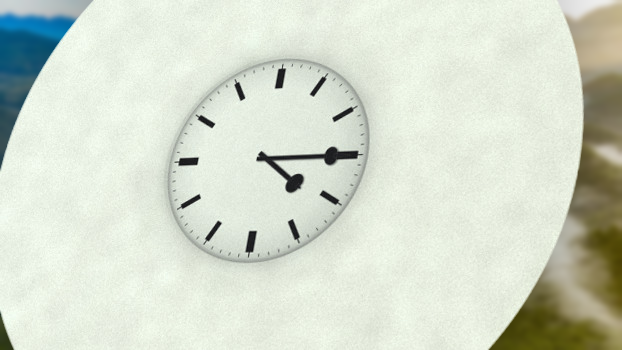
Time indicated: **4:15**
